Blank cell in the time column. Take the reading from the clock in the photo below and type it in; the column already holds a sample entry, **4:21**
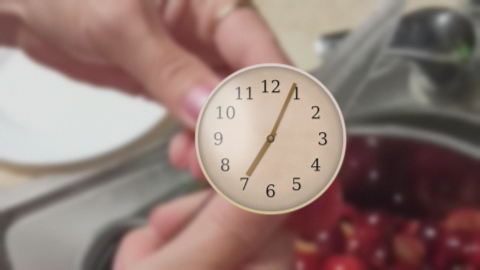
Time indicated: **7:04**
